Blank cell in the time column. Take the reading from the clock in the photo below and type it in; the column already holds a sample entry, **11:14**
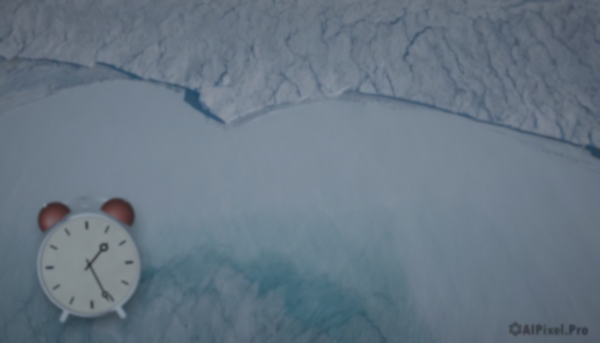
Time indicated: **1:26**
